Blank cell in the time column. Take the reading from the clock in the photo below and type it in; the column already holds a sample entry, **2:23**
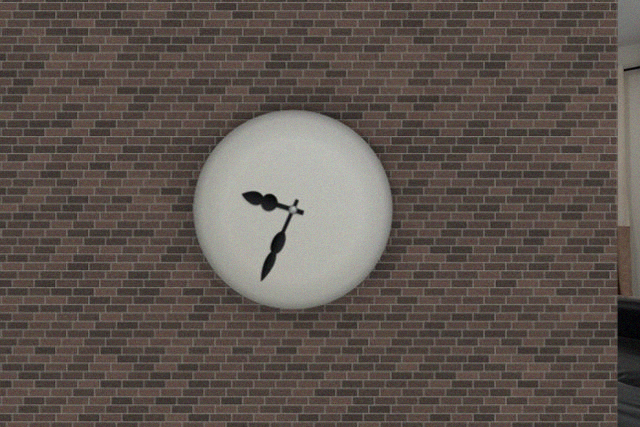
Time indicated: **9:34**
